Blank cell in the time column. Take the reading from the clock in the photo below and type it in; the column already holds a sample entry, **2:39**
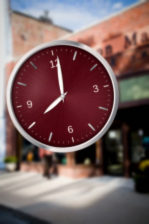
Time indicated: **8:01**
